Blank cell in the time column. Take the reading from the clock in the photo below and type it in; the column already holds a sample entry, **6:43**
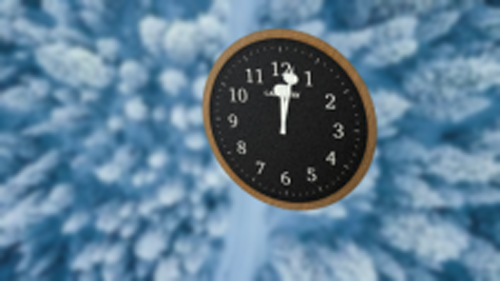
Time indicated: **12:02**
